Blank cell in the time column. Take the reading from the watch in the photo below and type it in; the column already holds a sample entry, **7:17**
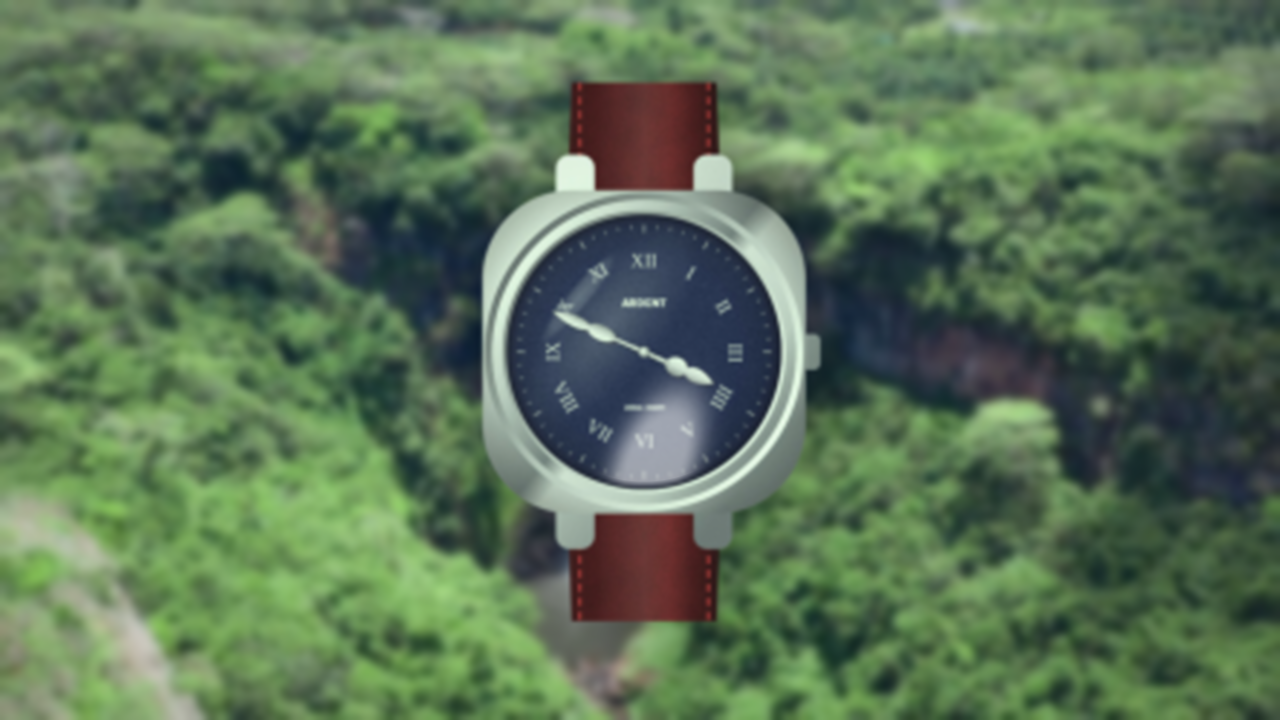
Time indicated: **3:49**
